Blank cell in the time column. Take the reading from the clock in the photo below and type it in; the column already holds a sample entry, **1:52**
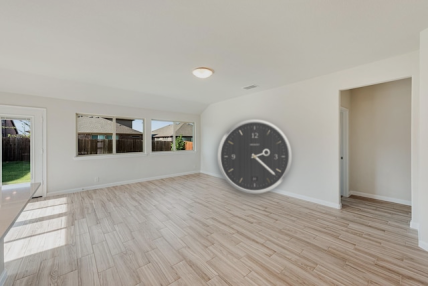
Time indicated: **2:22**
